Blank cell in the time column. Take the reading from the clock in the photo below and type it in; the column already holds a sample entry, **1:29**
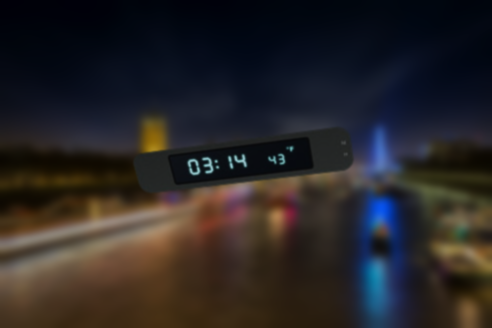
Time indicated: **3:14**
